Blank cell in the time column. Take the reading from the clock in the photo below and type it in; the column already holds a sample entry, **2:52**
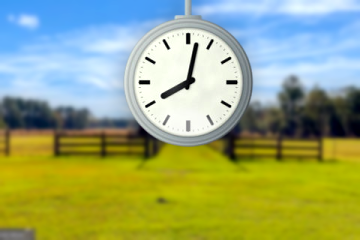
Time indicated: **8:02**
